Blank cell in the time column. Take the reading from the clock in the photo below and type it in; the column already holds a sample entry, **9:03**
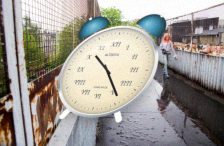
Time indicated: **10:24**
